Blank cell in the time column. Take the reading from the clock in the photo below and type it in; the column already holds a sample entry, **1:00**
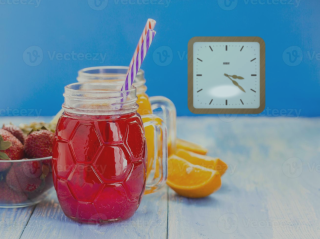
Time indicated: **3:22**
